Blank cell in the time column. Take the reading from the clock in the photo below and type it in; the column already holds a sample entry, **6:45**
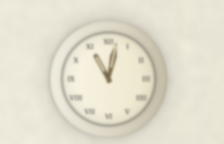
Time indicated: **11:02**
